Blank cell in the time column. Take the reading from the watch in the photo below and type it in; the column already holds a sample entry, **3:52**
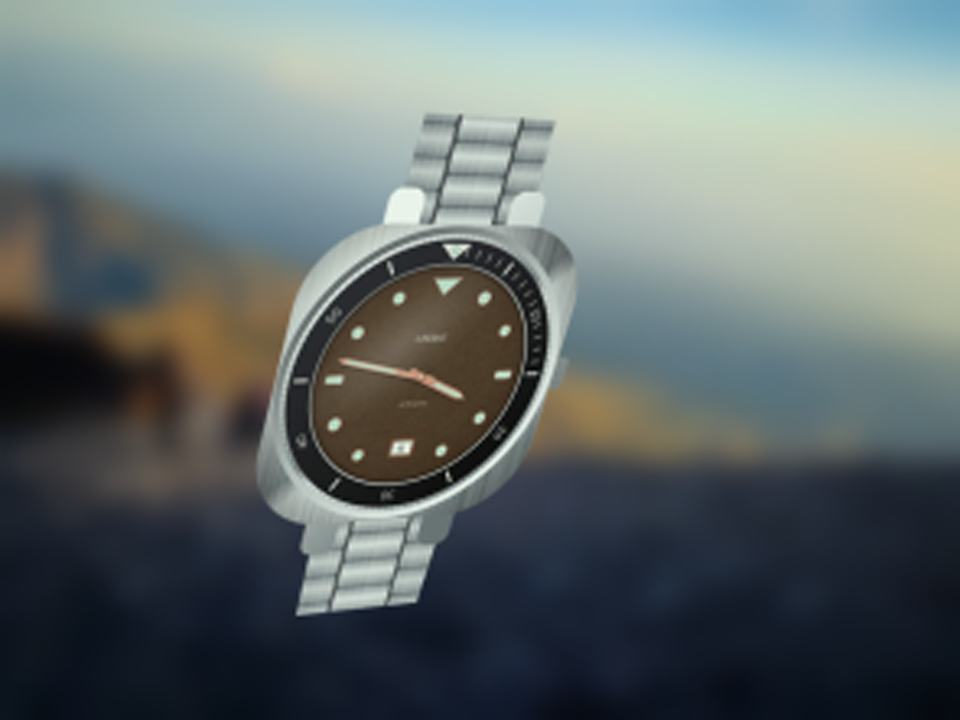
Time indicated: **3:47**
